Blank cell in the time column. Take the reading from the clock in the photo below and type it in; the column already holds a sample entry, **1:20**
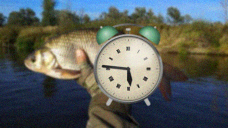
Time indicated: **5:46**
